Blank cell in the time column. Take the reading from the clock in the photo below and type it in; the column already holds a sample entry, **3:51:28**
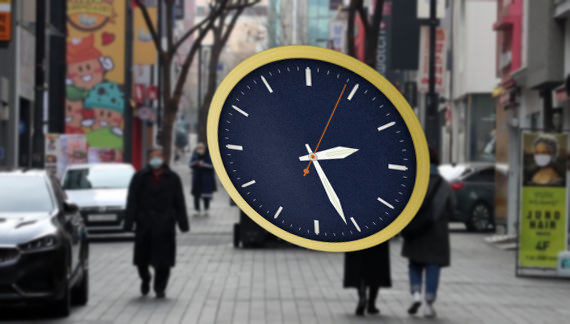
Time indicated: **2:26:04**
